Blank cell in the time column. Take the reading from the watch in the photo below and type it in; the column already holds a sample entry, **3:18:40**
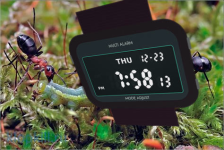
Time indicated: **7:58:13**
